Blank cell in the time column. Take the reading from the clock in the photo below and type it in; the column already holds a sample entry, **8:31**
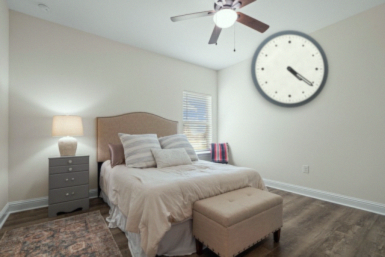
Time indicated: **4:21**
